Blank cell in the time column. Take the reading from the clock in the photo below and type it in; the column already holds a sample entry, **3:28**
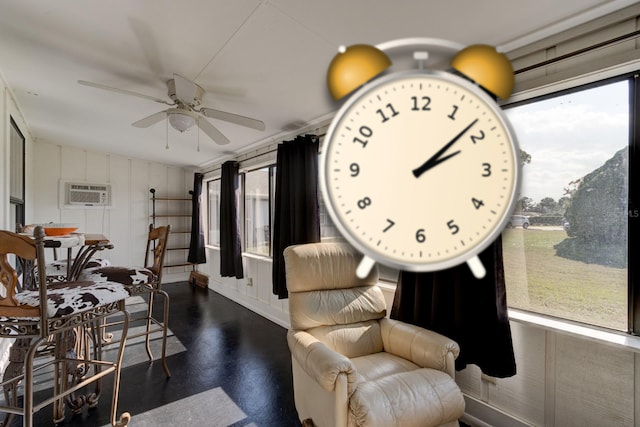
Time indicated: **2:08**
